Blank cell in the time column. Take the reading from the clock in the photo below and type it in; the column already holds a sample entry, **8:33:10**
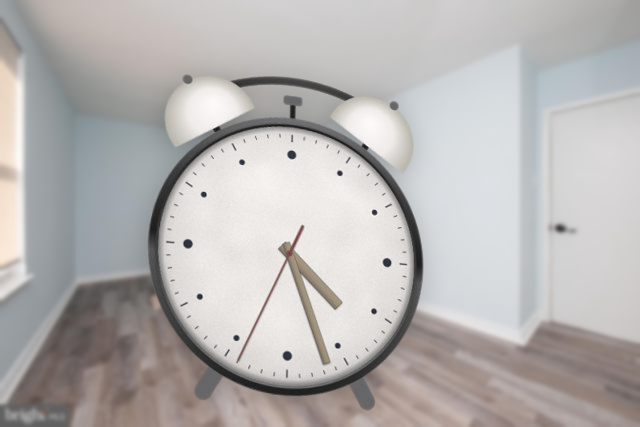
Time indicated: **4:26:34**
